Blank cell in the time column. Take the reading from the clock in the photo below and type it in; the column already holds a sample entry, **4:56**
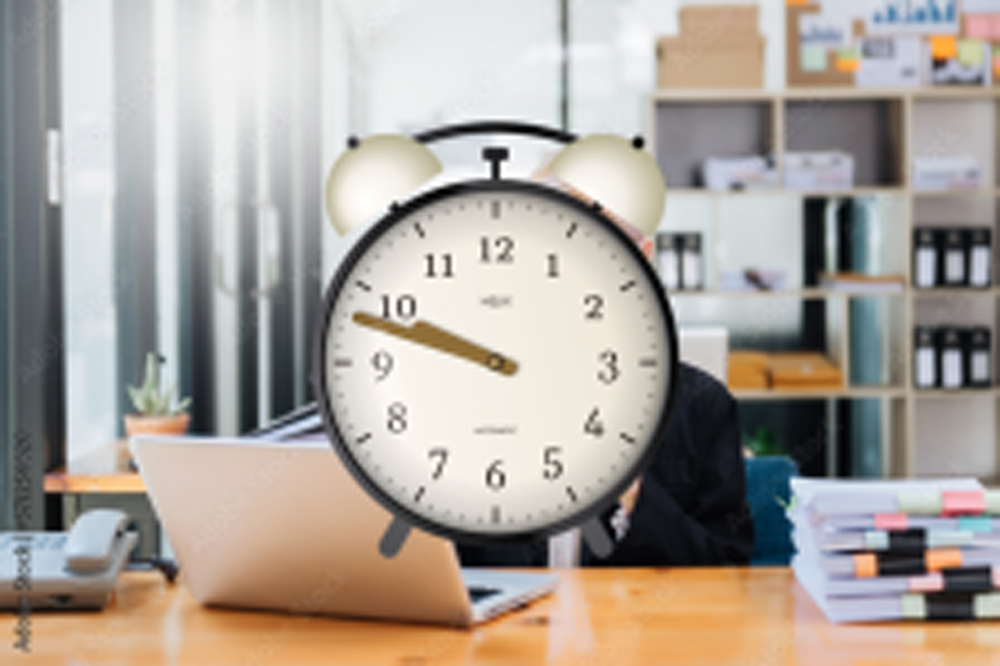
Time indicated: **9:48**
